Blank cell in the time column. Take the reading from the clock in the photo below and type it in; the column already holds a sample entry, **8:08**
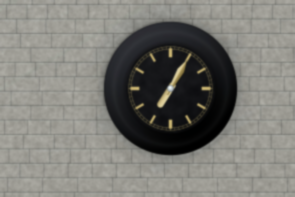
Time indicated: **7:05**
